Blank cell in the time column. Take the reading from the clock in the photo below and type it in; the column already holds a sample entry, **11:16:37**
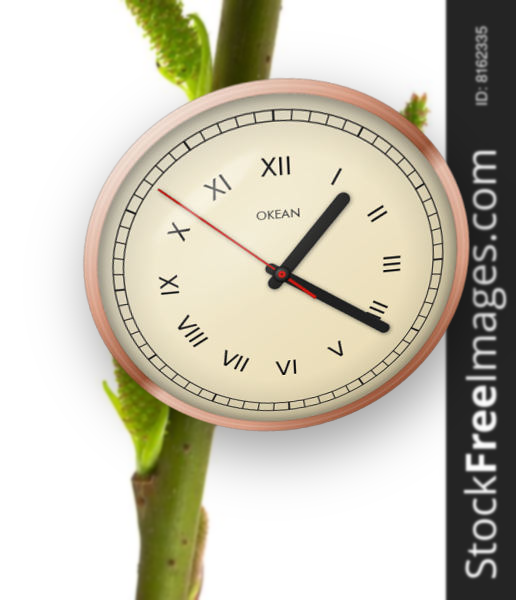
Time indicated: **1:20:52**
